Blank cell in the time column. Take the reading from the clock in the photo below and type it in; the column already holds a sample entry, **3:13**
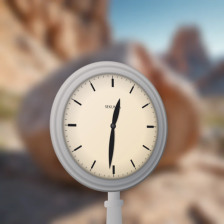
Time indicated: **12:31**
